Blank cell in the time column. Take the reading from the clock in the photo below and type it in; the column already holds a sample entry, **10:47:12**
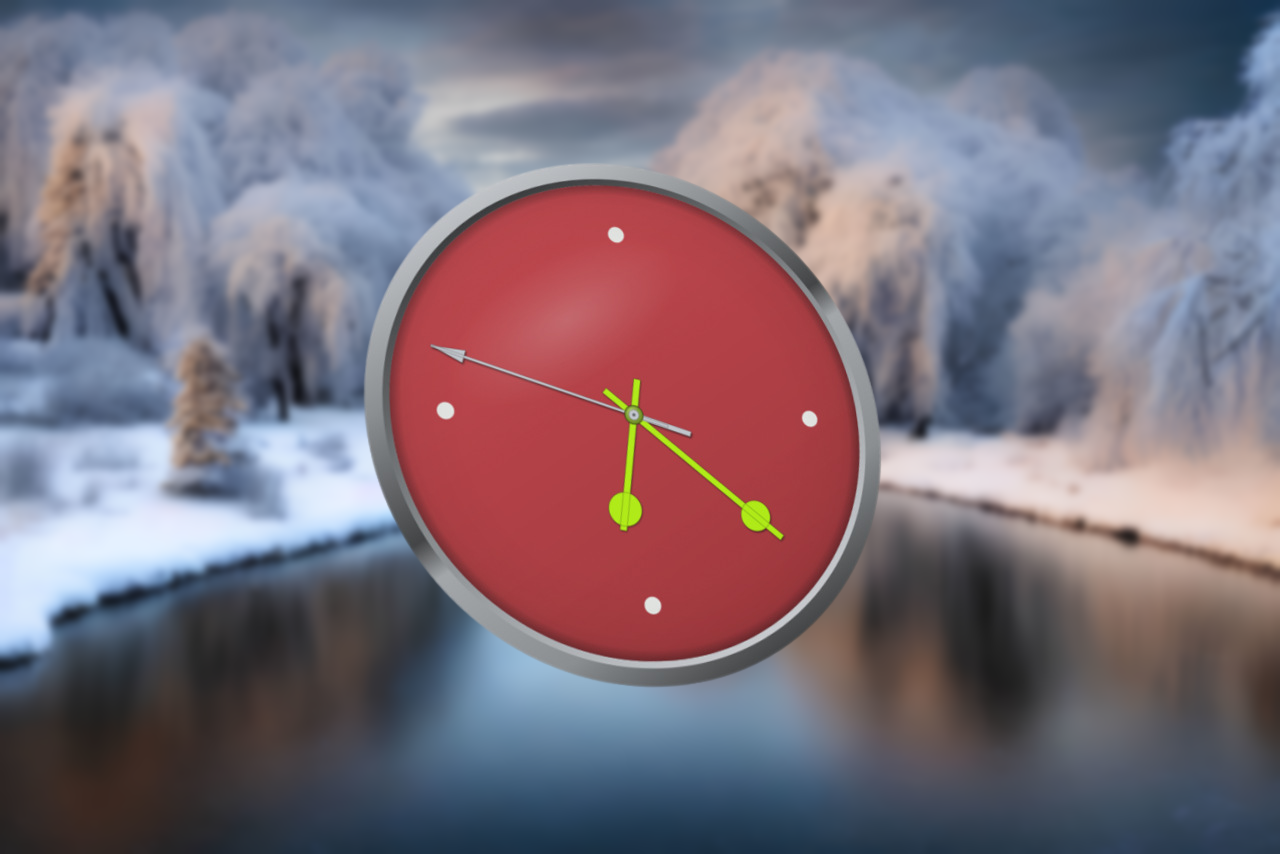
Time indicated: **6:21:48**
